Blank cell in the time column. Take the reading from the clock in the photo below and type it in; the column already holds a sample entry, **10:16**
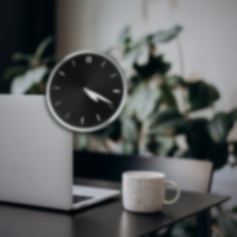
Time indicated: **4:19**
